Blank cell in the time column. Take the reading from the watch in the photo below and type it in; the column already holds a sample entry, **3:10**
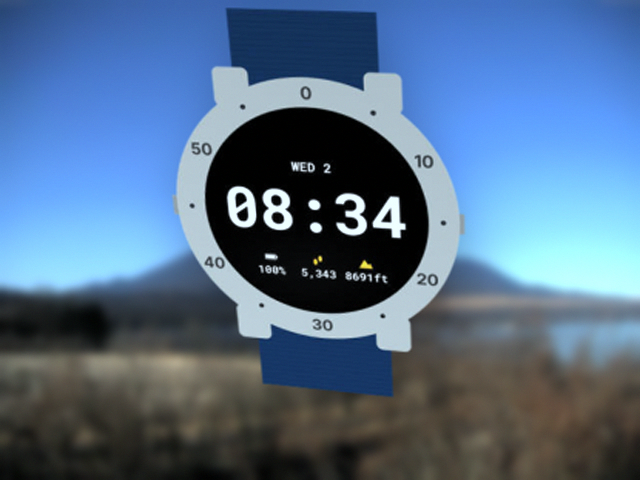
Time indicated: **8:34**
